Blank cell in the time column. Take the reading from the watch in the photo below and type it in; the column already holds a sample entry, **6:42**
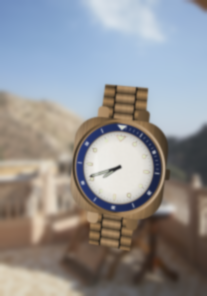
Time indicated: **7:41**
